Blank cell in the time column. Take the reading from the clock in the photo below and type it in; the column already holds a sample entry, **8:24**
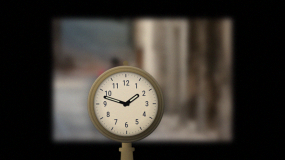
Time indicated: **1:48**
